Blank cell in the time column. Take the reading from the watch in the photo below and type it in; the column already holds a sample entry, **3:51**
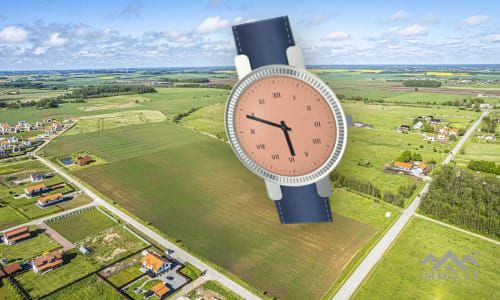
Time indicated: **5:49**
